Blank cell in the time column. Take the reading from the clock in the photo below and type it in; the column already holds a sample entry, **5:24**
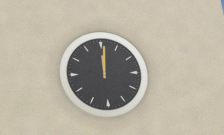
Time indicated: **12:01**
